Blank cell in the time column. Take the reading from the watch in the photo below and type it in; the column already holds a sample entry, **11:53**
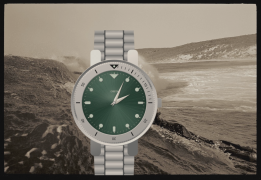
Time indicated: **2:04**
